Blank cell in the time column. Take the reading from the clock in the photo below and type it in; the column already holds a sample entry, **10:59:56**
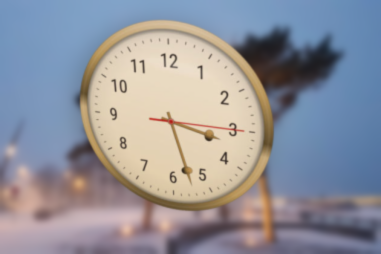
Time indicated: **3:27:15**
